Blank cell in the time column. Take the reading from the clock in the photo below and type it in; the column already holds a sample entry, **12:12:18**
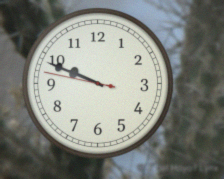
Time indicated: **9:48:47**
